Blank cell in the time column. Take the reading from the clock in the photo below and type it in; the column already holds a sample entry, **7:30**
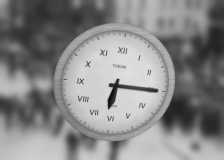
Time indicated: **6:15**
